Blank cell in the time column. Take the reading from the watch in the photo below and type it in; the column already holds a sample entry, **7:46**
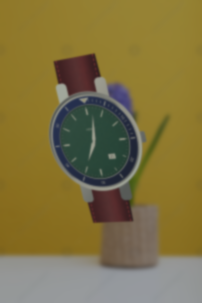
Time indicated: **7:02**
